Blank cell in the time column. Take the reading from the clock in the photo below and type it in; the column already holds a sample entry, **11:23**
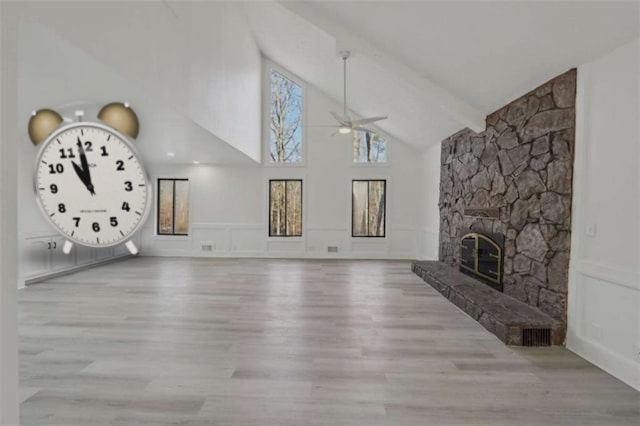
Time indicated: **10:59**
